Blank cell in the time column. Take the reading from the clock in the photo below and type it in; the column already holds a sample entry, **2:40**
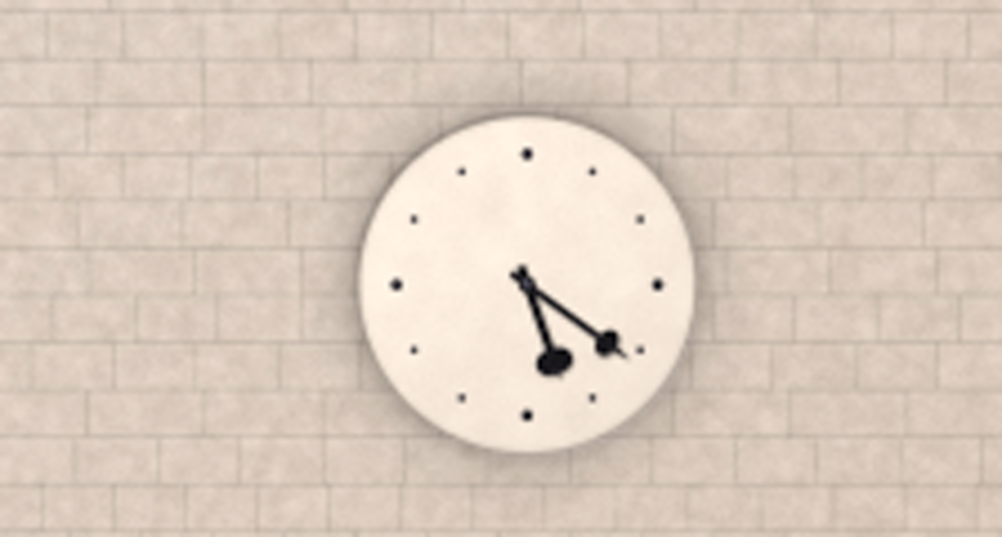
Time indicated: **5:21**
